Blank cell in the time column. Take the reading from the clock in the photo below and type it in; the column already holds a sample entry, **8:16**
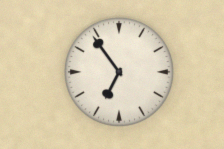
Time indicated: **6:54**
